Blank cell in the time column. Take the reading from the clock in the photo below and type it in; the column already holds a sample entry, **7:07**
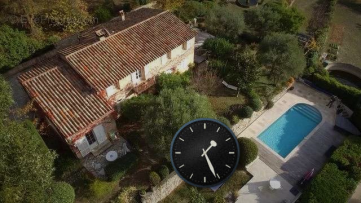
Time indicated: **1:26**
